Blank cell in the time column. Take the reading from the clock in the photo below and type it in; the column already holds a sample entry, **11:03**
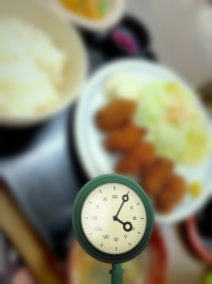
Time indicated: **4:05**
